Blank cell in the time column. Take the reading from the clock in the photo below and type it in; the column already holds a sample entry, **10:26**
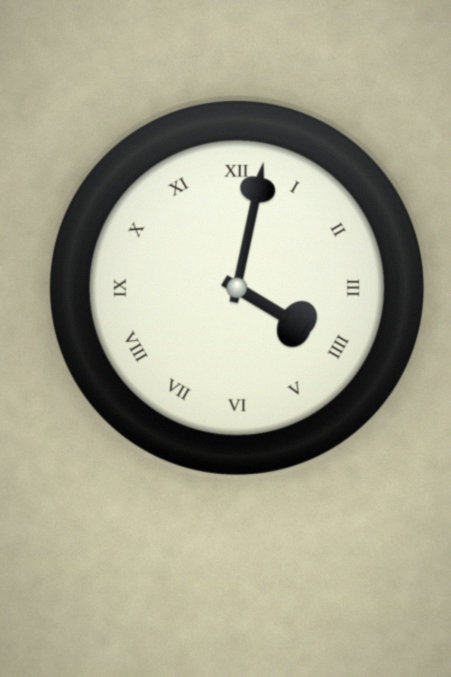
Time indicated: **4:02**
